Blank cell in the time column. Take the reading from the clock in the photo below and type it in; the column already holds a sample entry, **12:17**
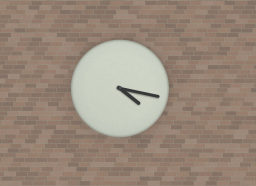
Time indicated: **4:17**
